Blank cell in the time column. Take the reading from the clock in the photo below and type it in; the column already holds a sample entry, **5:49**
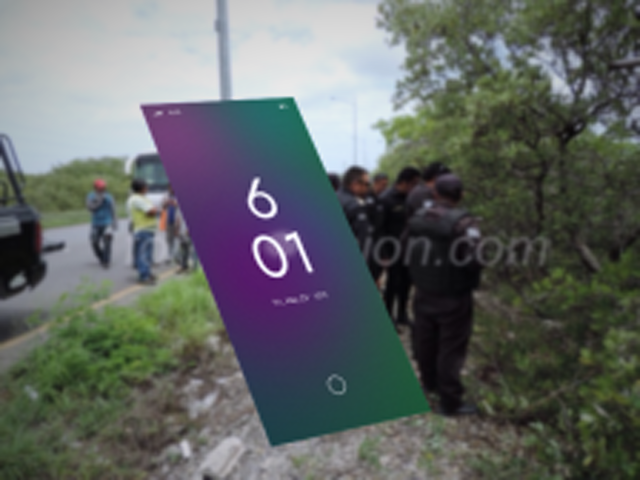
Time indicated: **6:01**
